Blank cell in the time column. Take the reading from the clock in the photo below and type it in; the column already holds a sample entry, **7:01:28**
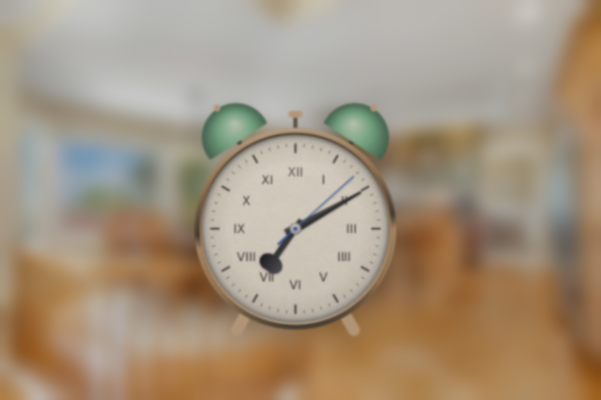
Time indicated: **7:10:08**
